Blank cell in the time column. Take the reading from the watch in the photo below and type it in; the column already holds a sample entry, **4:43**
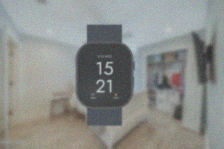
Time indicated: **15:21**
